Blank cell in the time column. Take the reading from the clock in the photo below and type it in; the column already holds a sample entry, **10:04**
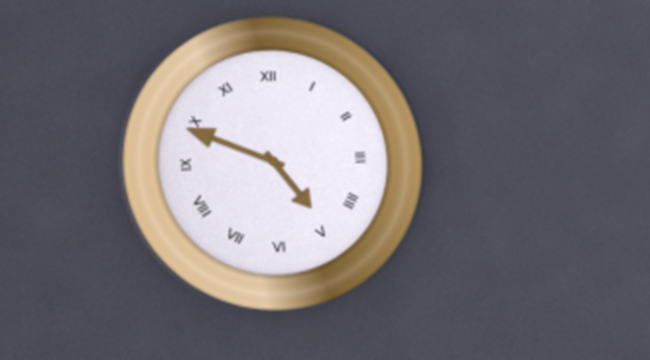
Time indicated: **4:49**
